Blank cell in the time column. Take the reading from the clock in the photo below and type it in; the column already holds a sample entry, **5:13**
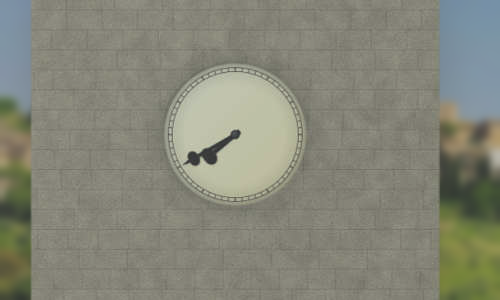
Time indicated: **7:40**
